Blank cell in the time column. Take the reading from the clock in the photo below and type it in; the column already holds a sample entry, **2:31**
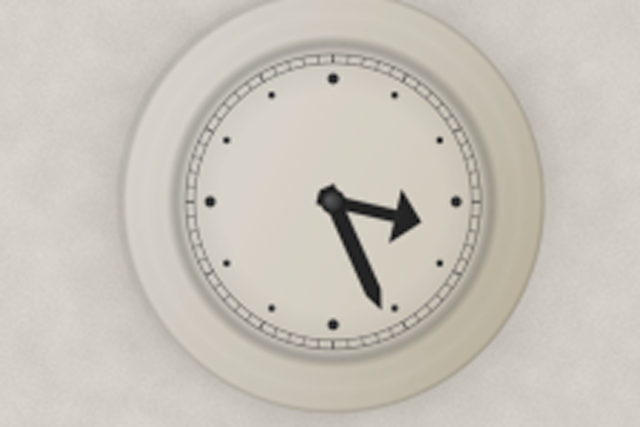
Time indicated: **3:26**
